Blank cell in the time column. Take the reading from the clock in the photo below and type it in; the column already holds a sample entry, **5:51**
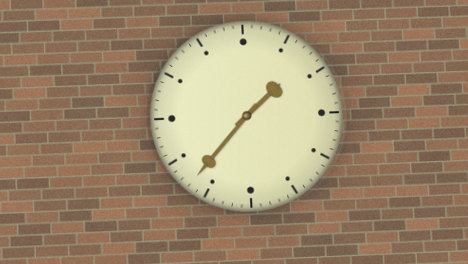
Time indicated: **1:37**
